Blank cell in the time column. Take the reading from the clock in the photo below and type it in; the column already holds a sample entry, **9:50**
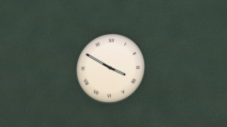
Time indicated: **3:50**
